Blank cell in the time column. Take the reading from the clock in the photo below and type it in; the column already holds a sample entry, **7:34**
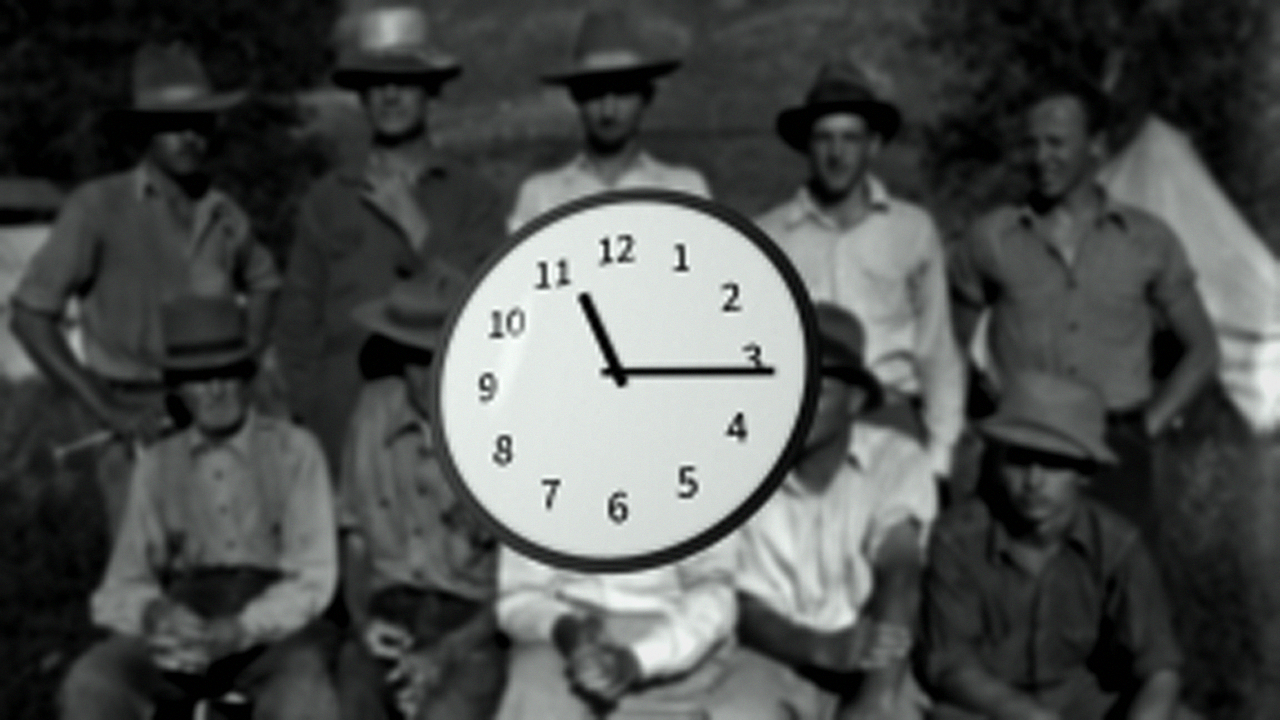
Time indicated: **11:16**
